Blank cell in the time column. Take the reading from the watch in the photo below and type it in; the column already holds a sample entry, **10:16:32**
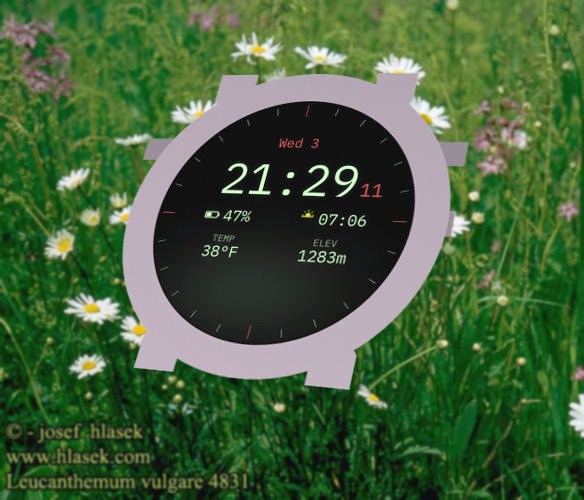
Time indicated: **21:29:11**
